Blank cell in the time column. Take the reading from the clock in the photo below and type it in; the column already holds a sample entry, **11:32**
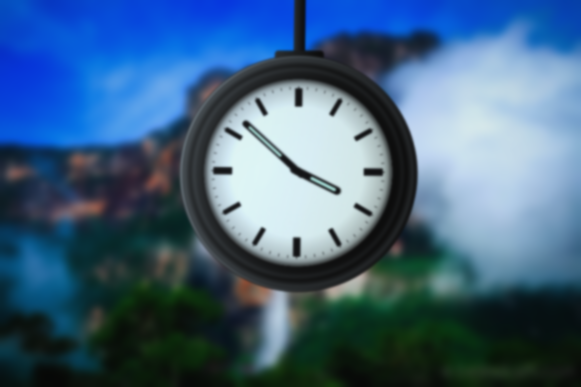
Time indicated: **3:52**
